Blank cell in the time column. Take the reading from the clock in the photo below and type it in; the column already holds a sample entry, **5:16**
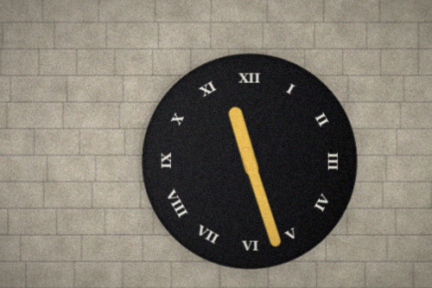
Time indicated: **11:27**
